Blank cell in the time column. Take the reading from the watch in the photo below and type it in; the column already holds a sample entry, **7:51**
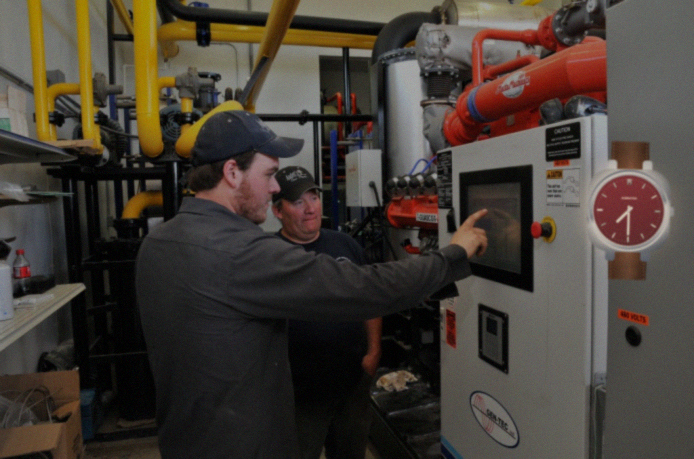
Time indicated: **7:30**
